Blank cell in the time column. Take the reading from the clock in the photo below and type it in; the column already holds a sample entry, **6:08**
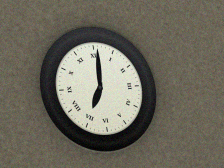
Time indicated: **7:01**
